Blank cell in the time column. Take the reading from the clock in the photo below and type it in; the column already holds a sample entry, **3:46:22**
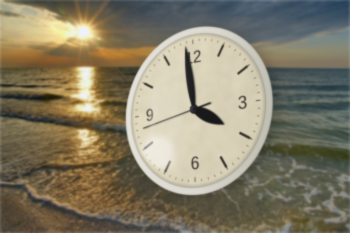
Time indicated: **3:58:43**
